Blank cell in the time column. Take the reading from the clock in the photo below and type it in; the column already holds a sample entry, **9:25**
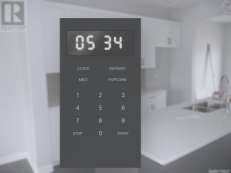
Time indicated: **5:34**
